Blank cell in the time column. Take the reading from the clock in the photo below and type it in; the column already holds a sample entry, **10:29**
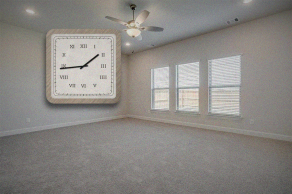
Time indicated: **1:44**
